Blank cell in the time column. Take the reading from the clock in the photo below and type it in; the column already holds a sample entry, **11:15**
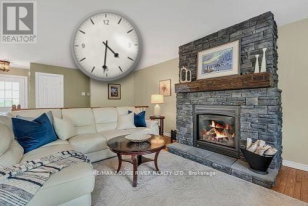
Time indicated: **4:31**
